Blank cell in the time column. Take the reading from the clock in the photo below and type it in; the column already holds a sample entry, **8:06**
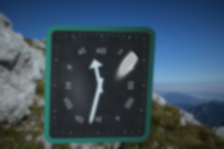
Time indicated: **11:32**
